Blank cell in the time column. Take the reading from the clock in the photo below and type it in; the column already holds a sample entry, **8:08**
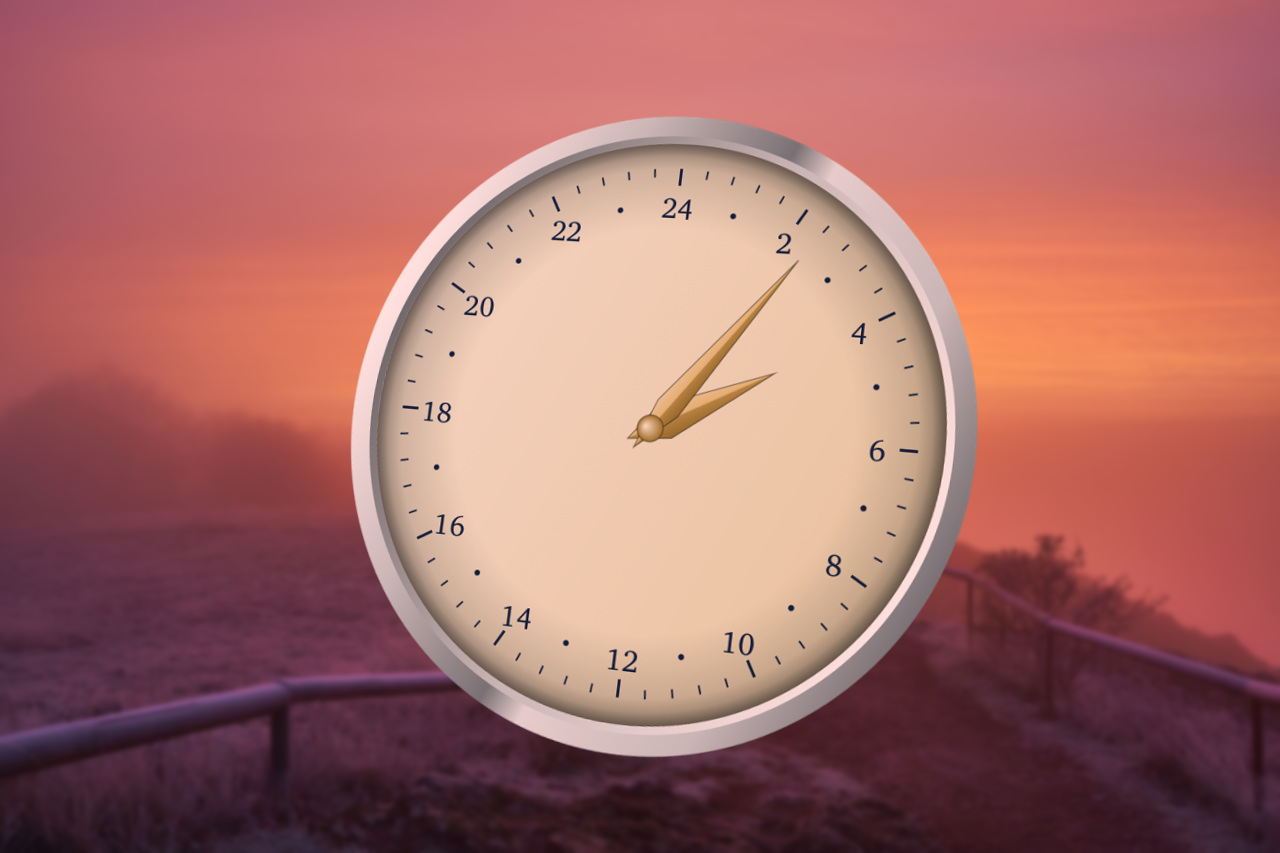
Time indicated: **4:06**
